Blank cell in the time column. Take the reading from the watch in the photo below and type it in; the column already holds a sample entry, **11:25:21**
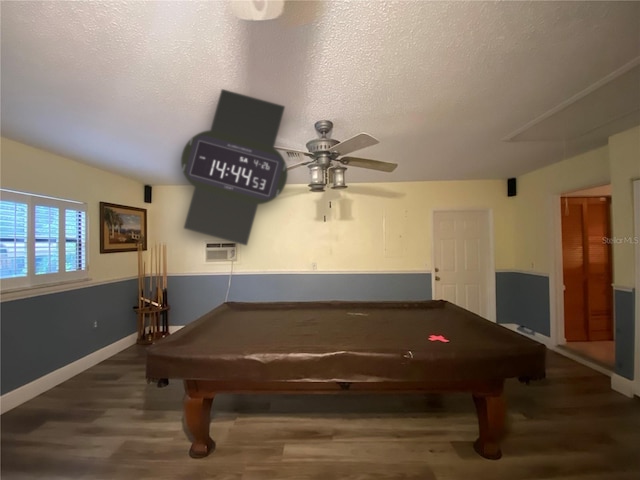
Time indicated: **14:44:53**
